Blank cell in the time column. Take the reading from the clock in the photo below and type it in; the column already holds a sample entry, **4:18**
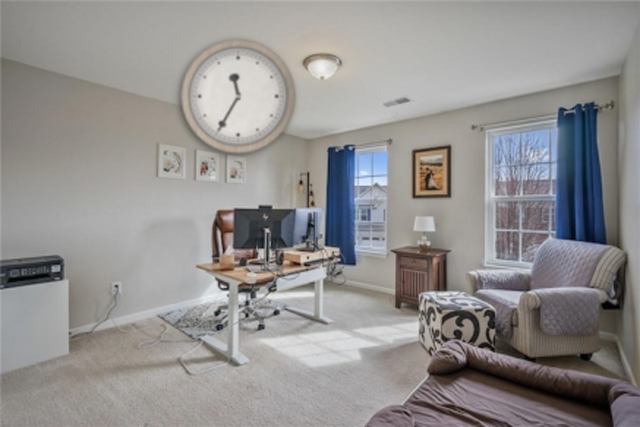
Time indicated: **11:35**
